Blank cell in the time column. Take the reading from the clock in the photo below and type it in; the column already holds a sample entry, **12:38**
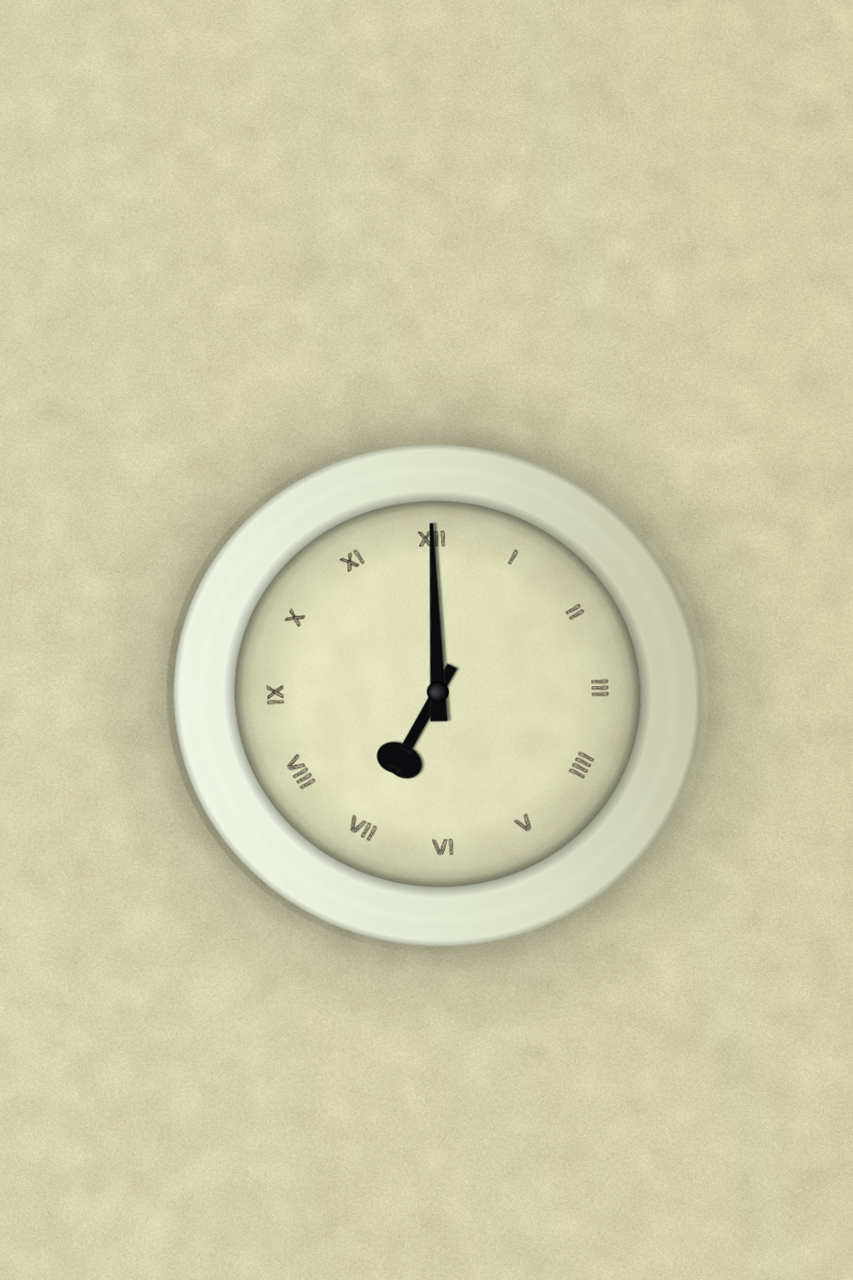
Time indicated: **7:00**
